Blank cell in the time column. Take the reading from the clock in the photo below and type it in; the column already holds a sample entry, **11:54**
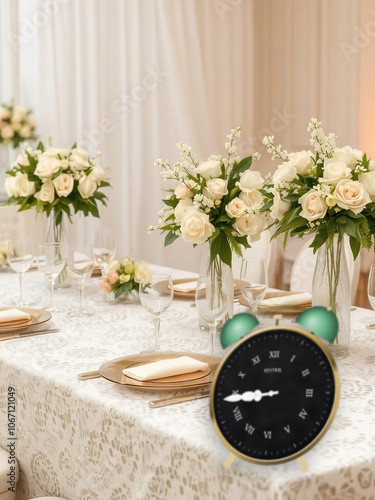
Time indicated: **8:44**
